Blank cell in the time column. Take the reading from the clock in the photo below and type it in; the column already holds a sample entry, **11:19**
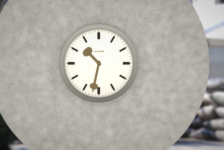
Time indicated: **10:32**
